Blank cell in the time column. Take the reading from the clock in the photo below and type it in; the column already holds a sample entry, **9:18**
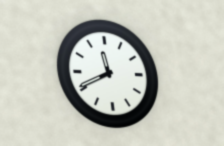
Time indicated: **11:41**
